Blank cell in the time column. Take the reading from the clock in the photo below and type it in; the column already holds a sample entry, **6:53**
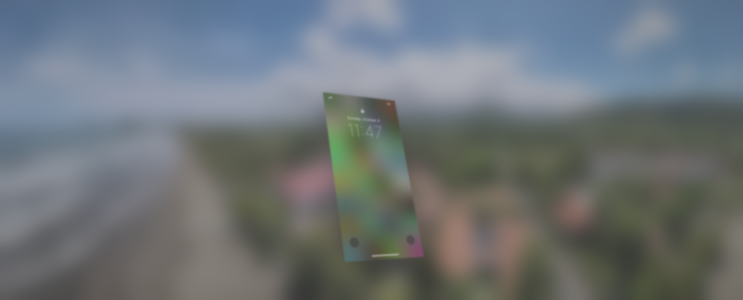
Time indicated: **11:47**
